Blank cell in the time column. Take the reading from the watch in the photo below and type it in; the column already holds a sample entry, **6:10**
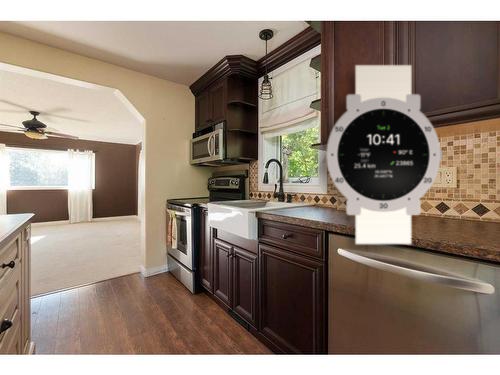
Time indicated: **10:41**
